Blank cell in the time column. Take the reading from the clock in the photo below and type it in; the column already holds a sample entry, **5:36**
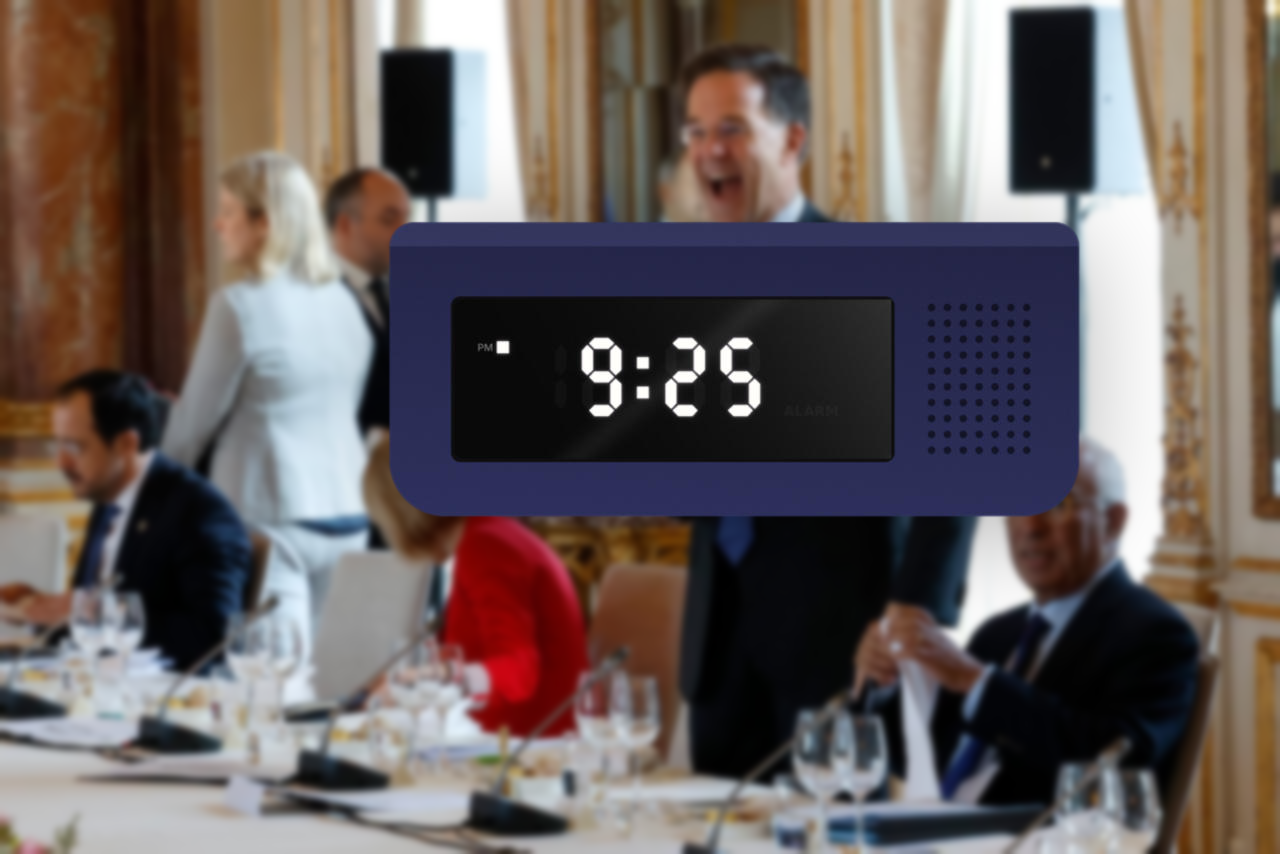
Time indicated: **9:25**
